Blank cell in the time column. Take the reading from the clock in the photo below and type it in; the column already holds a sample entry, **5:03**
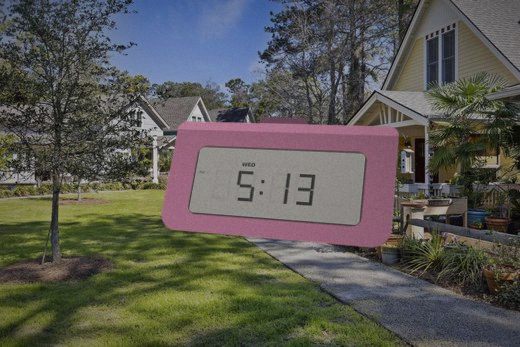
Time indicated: **5:13**
